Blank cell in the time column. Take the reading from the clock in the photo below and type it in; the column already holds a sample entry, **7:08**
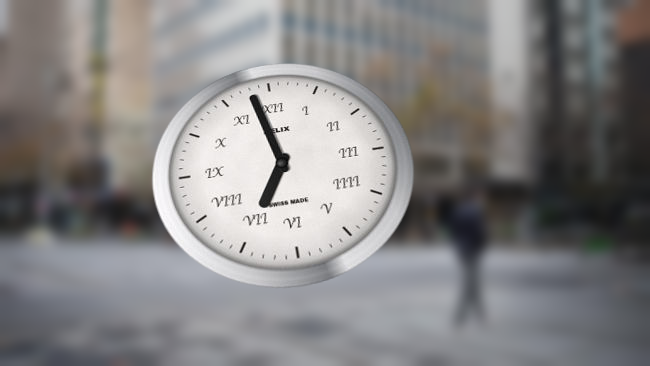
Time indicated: **6:58**
